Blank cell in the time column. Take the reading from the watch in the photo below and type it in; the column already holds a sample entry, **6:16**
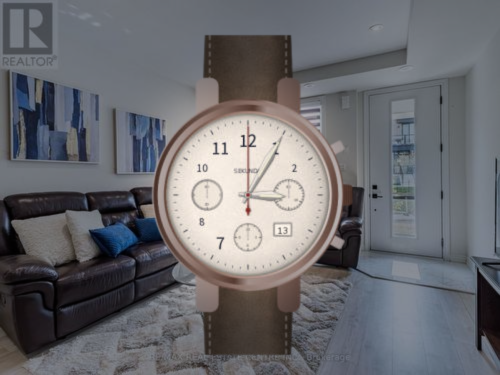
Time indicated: **3:05**
